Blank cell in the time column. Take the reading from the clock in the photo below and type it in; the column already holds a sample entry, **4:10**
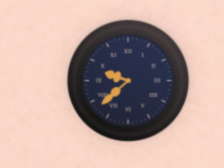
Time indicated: **9:38**
